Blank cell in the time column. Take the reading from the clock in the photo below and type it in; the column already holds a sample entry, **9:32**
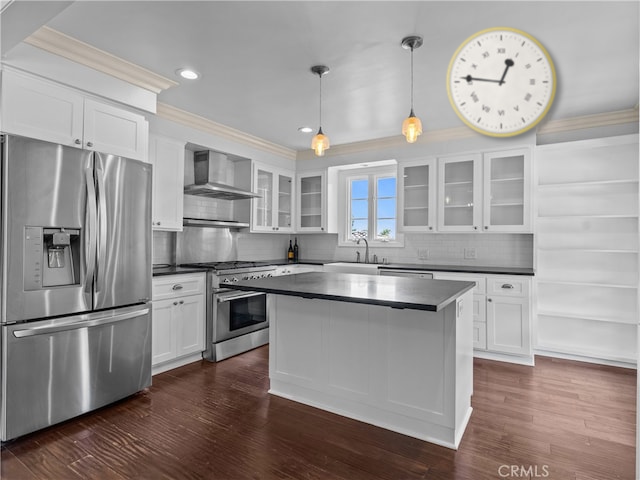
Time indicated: **12:46**
